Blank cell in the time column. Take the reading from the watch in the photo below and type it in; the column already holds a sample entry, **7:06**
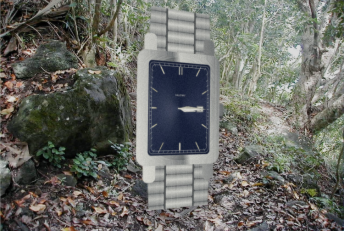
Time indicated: **3:15**
